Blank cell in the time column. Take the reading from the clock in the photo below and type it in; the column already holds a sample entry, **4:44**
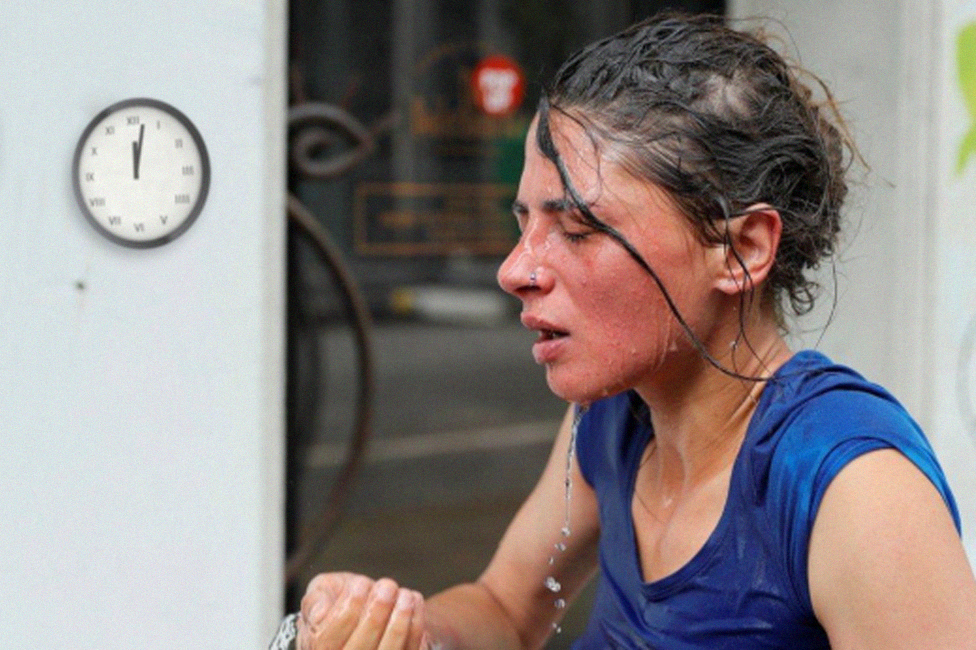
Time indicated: **12:02**
